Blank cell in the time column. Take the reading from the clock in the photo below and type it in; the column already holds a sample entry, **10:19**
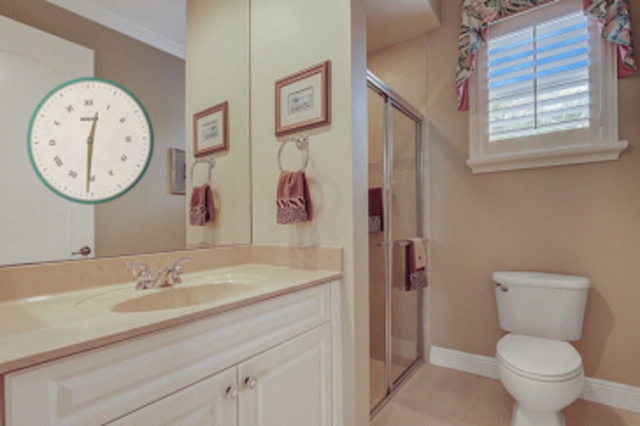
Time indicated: **12:31**
